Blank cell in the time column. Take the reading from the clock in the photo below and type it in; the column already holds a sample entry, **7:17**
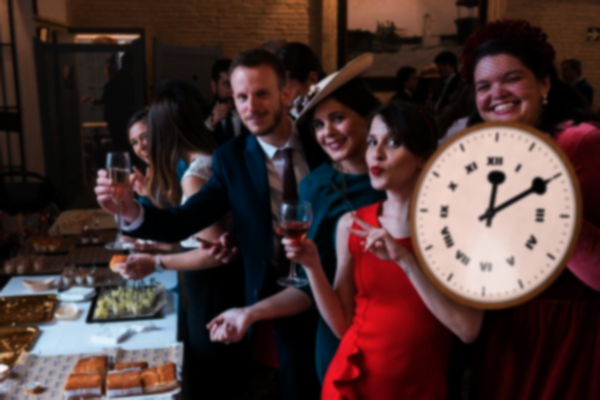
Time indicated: **12:10**
